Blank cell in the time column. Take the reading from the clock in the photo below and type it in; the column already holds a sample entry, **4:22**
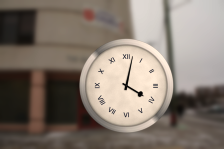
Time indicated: **4:02**
